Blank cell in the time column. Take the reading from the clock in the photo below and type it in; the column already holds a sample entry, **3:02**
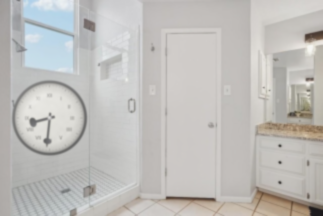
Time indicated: **8:31**
